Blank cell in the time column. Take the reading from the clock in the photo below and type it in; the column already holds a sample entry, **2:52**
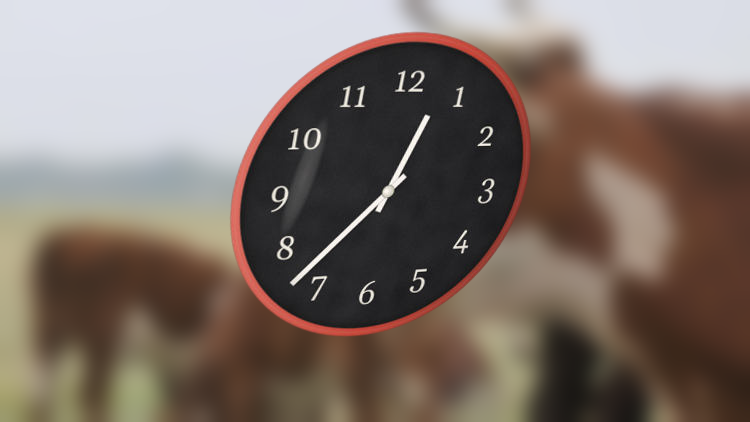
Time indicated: **12:37**
